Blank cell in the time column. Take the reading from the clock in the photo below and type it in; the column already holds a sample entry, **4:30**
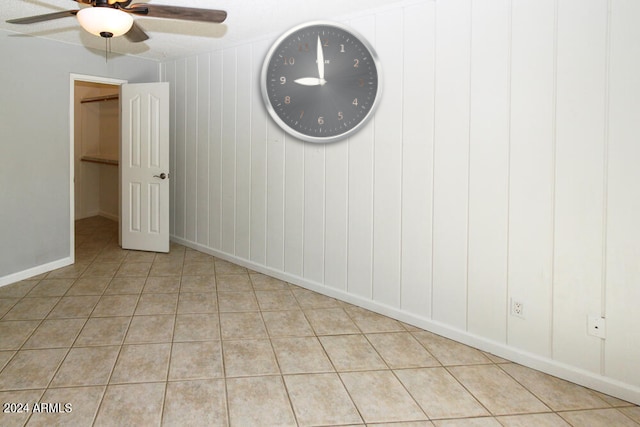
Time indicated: **8:59**
